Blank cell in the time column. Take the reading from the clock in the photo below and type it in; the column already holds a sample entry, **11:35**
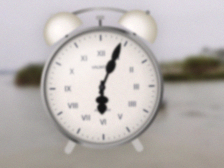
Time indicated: **6:04**
